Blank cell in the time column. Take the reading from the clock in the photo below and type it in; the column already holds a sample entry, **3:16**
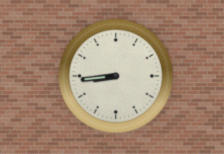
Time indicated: **8:44**
